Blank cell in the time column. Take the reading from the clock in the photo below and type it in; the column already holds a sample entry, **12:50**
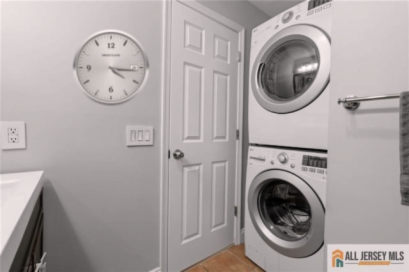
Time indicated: **4:16**
